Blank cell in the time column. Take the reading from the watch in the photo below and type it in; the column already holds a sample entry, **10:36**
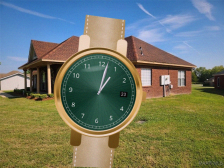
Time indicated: **1:02**
